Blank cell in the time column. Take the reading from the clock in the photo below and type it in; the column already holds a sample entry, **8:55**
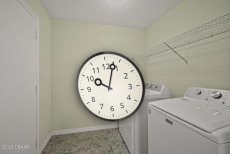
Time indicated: **10:03**
